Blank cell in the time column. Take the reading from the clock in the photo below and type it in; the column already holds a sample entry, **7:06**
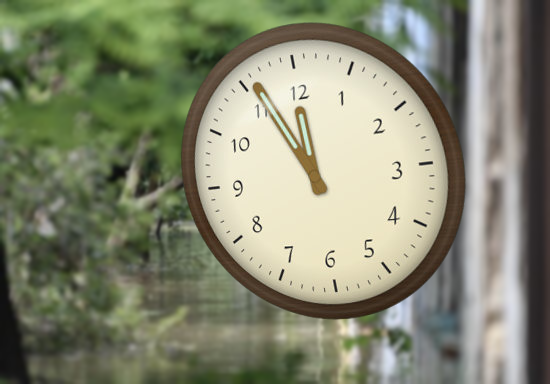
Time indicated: **11:56**
